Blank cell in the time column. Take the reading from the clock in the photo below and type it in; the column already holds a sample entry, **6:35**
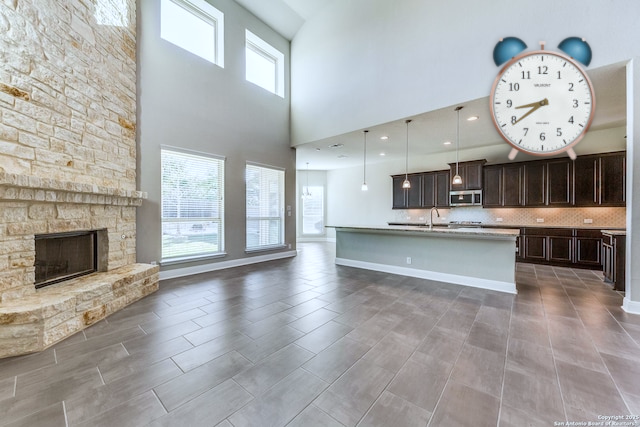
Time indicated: **8:39**
